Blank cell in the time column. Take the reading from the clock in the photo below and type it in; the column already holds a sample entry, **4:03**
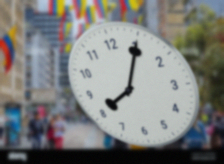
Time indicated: **8:05**
